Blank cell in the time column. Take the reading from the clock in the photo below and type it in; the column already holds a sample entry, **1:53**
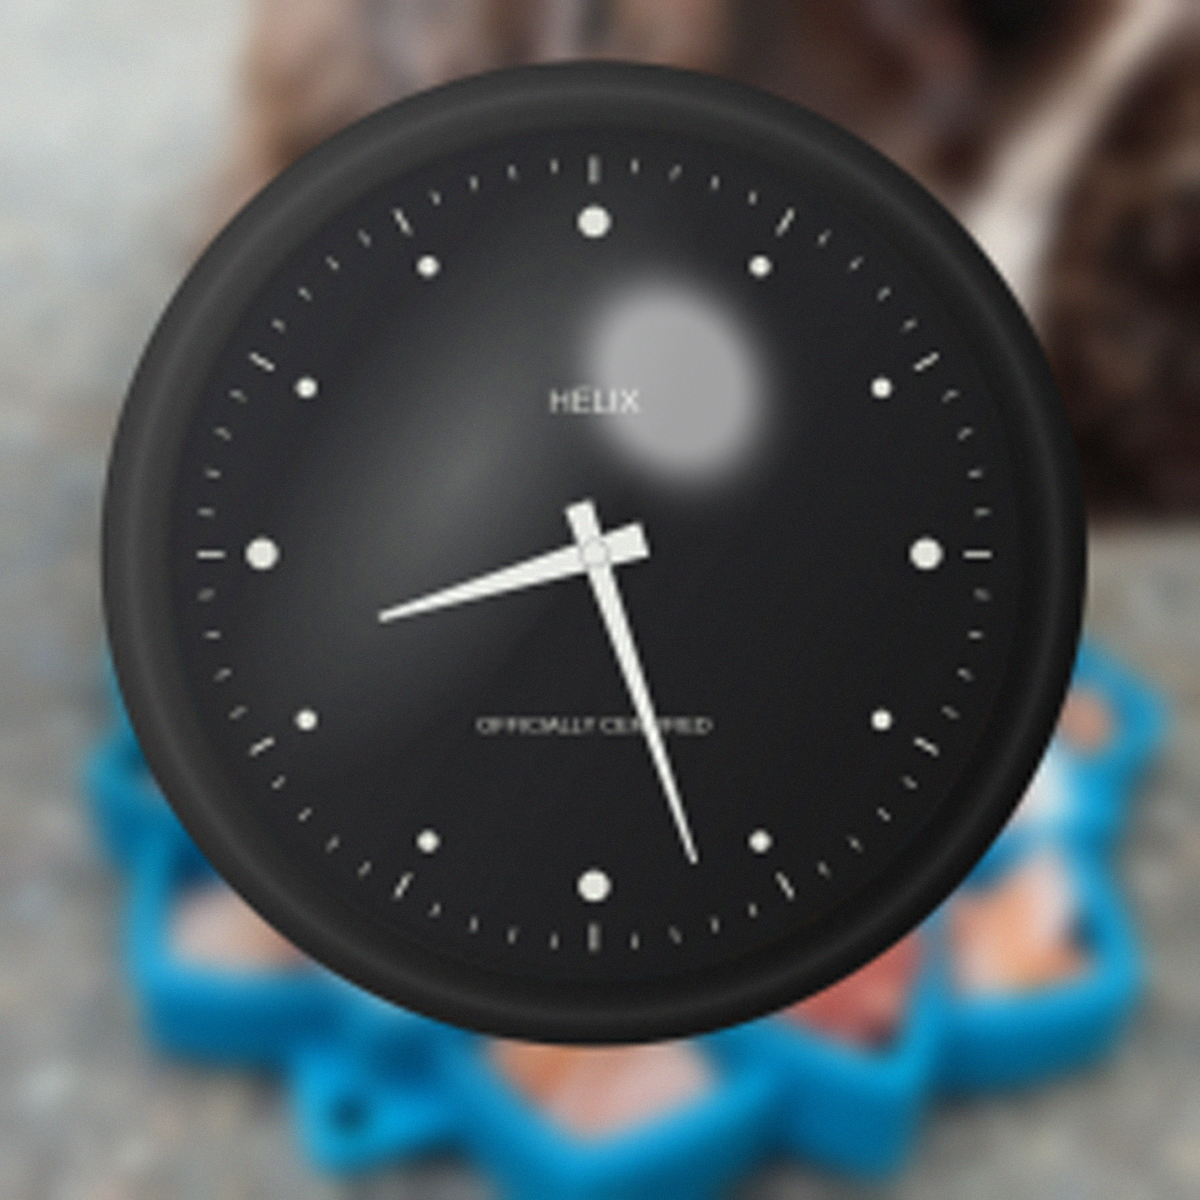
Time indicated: **8:27**
